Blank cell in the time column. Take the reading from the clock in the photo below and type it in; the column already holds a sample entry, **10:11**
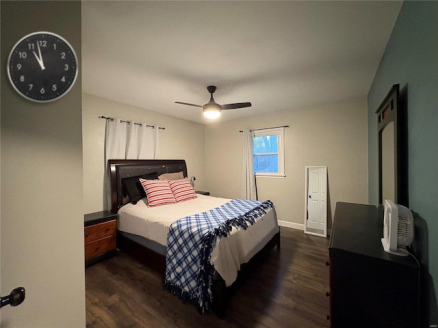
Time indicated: **10:58**
